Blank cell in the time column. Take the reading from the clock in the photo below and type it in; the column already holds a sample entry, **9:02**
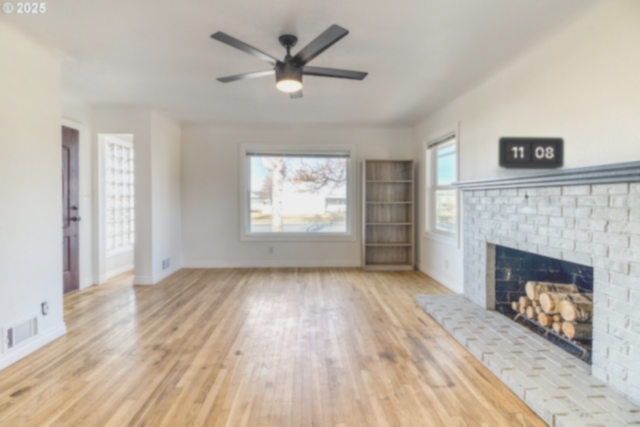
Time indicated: **11:08**
